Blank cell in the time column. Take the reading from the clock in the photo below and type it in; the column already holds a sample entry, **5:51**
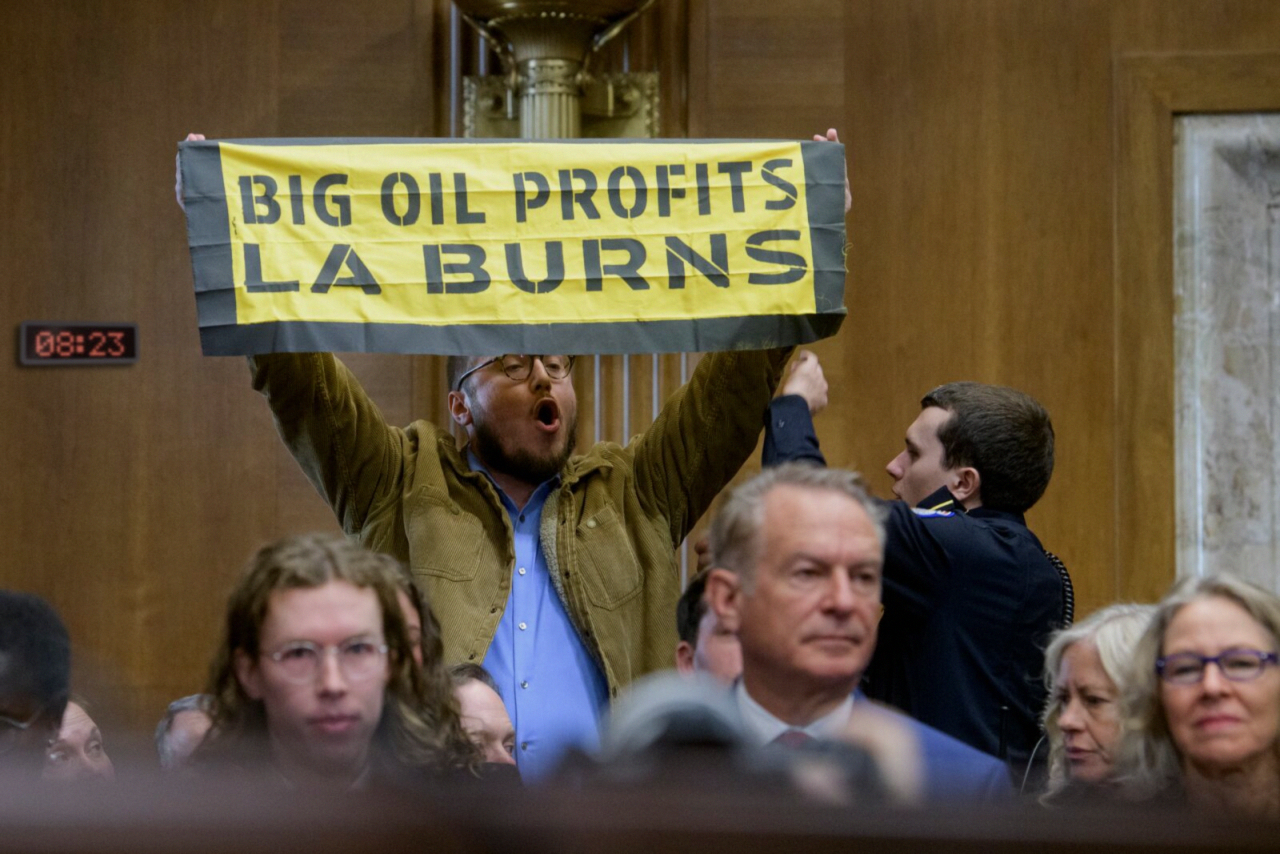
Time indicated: **8:23**
